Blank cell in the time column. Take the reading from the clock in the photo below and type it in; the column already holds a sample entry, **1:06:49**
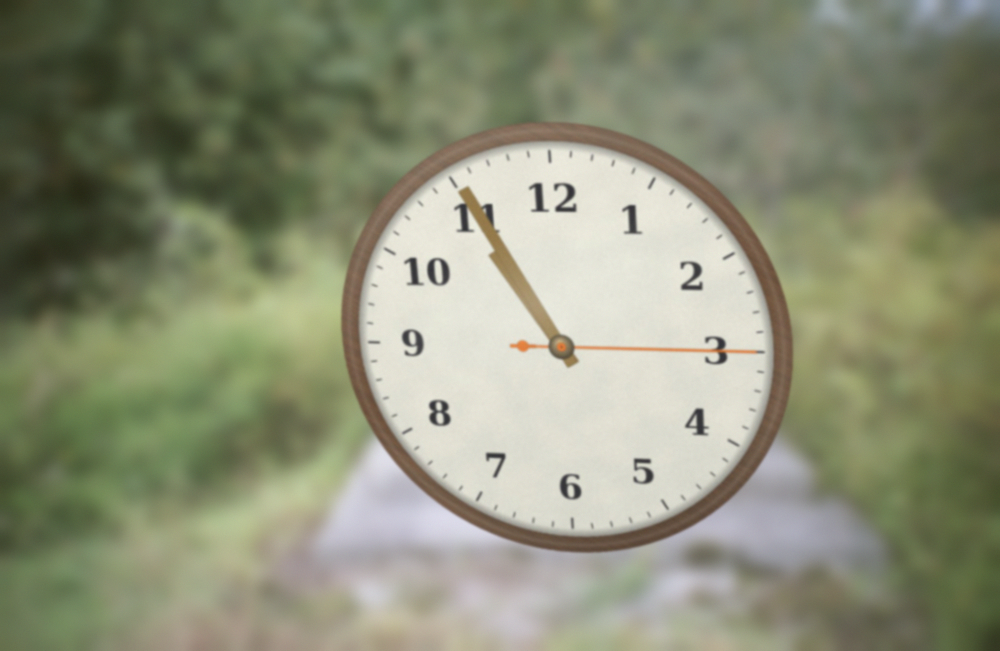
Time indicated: **10:55:15**
